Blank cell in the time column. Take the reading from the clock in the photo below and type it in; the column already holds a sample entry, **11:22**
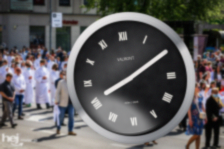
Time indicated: **8:10**
